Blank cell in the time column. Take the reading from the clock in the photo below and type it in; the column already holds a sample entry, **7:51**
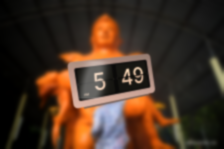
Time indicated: **5:49**
